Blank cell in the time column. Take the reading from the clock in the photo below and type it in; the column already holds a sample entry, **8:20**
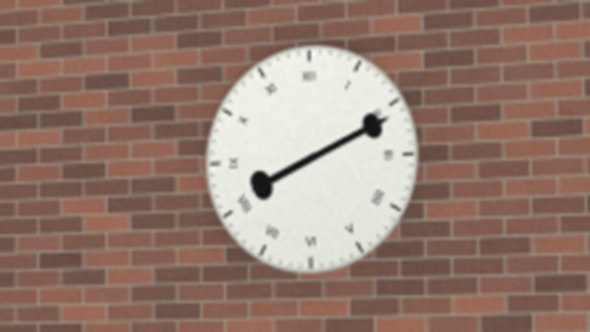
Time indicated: **8:11**
